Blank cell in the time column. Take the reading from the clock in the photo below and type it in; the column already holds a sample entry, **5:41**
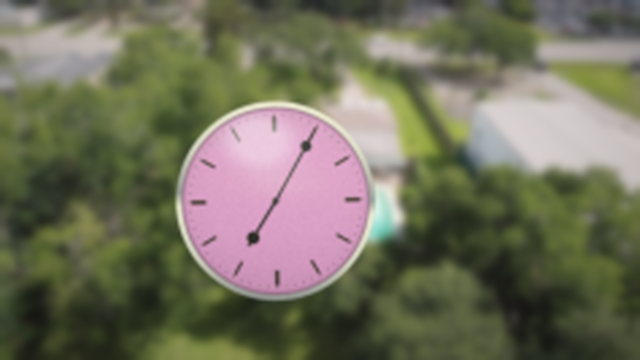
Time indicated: **7:05**
